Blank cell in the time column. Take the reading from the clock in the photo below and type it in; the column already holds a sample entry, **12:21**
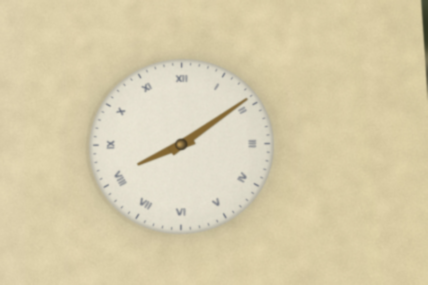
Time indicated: **8:09**
